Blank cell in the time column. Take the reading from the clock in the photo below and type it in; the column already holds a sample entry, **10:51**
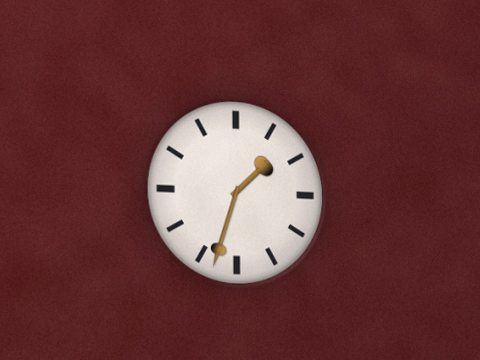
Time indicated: **1:33**
